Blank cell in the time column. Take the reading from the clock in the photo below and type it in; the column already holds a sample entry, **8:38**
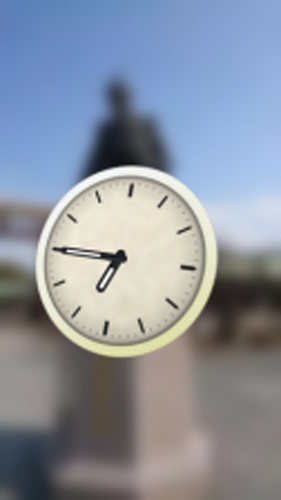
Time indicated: **6:45**
